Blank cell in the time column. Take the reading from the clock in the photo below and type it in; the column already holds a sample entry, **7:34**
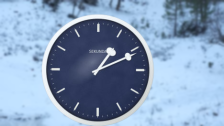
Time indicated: **1:11**
